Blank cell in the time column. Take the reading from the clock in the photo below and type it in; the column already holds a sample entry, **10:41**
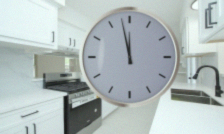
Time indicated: **11:58**
